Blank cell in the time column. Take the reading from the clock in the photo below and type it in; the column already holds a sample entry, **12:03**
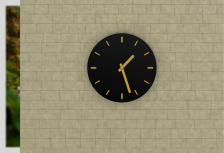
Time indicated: **1:27**
